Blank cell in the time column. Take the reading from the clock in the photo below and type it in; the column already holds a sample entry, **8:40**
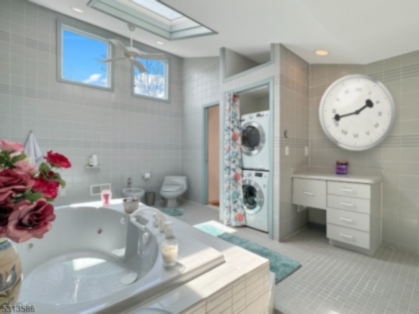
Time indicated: **1:42**
